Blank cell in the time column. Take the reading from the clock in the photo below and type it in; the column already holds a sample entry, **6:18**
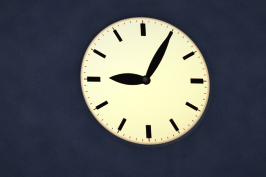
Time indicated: **9:05**
